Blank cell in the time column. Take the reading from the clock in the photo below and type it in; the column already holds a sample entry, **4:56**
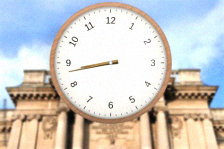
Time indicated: **8:43**
